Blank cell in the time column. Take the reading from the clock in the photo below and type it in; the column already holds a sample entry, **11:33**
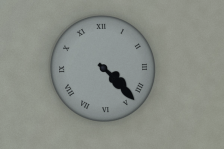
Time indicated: **4:23**
